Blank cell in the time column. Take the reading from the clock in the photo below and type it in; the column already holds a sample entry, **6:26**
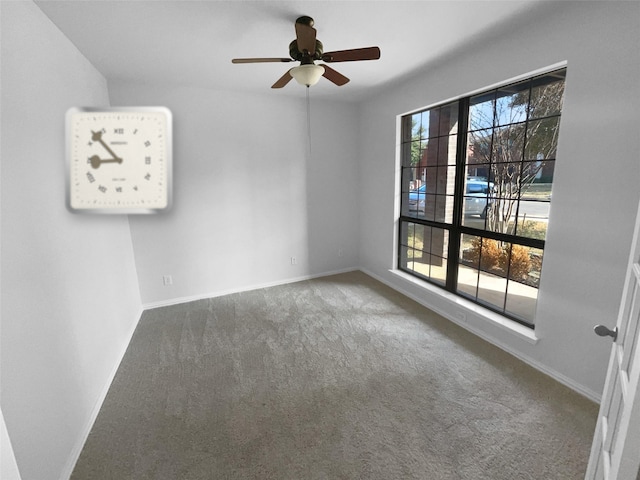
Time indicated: **8:53**
